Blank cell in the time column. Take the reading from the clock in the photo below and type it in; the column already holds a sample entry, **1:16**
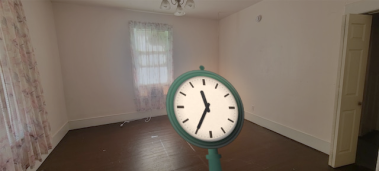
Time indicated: **11:35**
